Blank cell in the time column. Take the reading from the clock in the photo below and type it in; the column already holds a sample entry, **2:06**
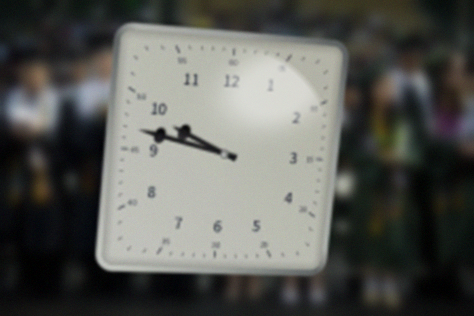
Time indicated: **9:47**
